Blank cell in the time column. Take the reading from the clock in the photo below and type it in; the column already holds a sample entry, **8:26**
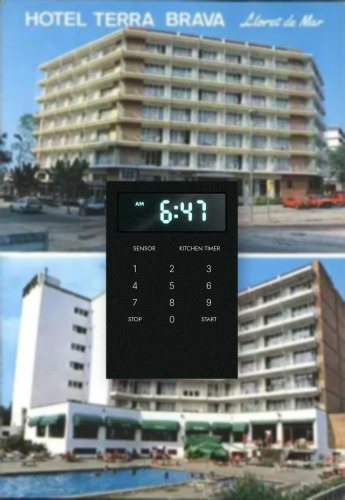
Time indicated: **6:47**
